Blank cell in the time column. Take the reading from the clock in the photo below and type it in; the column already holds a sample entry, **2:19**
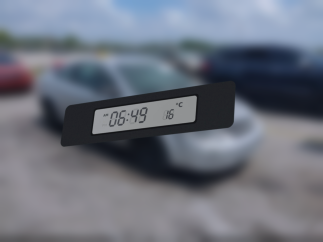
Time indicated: **6:49**
